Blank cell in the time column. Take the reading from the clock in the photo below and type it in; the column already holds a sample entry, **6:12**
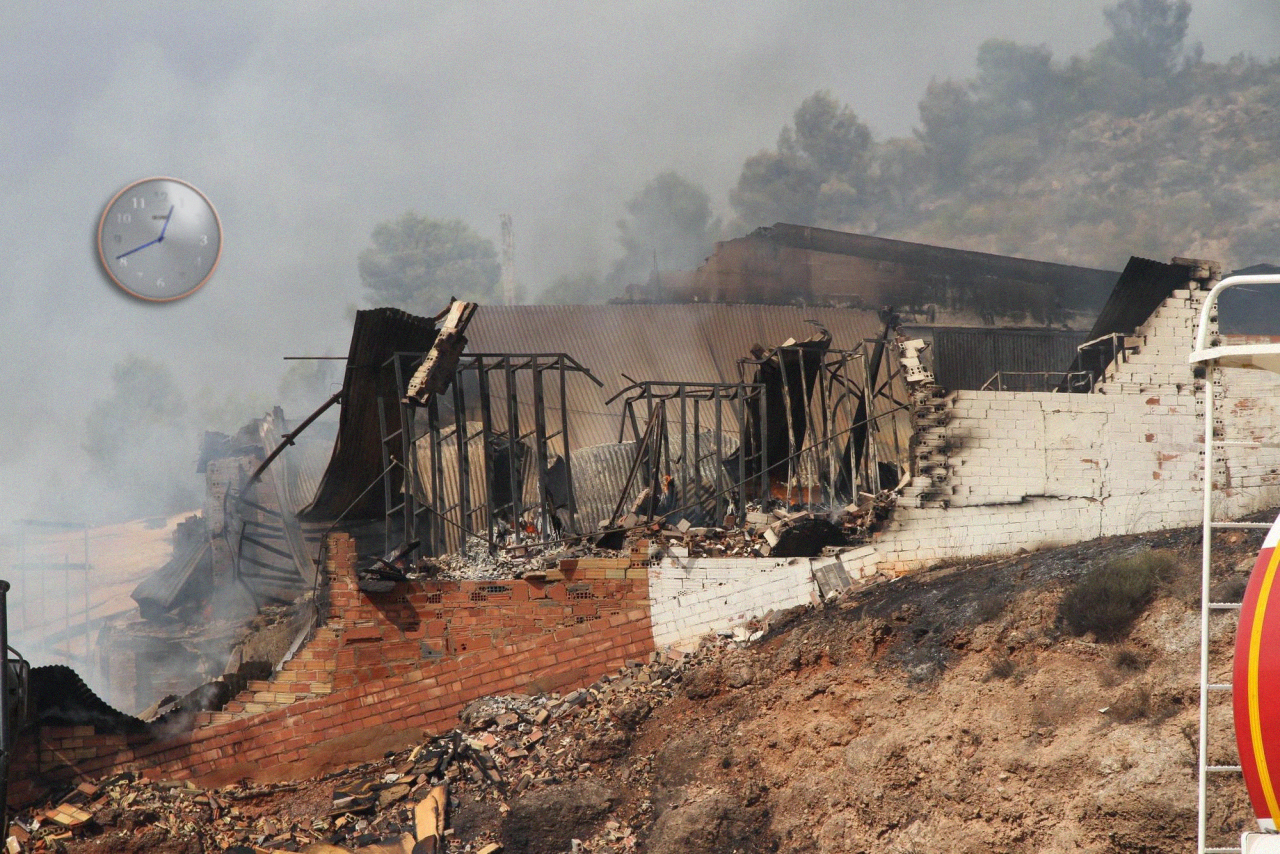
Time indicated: **12:41**
